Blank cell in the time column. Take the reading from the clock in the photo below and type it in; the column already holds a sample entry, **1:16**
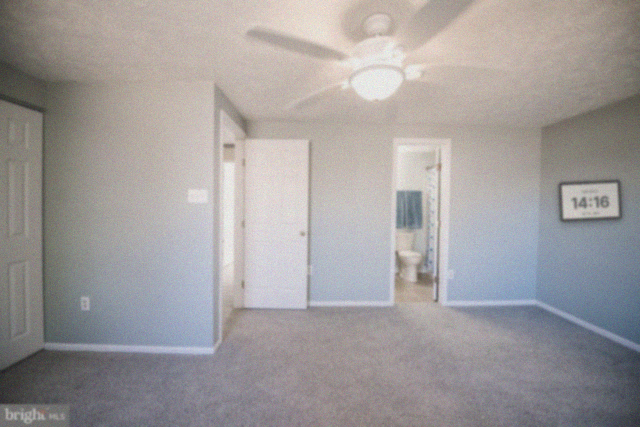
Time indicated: **14:16**
